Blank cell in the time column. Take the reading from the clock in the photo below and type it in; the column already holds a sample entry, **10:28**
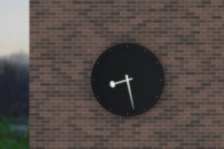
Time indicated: **8:28**
